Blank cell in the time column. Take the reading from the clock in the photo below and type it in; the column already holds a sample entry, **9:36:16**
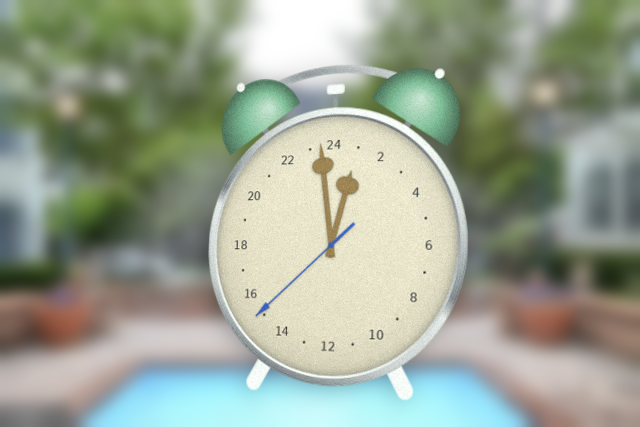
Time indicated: **0:58:38**
